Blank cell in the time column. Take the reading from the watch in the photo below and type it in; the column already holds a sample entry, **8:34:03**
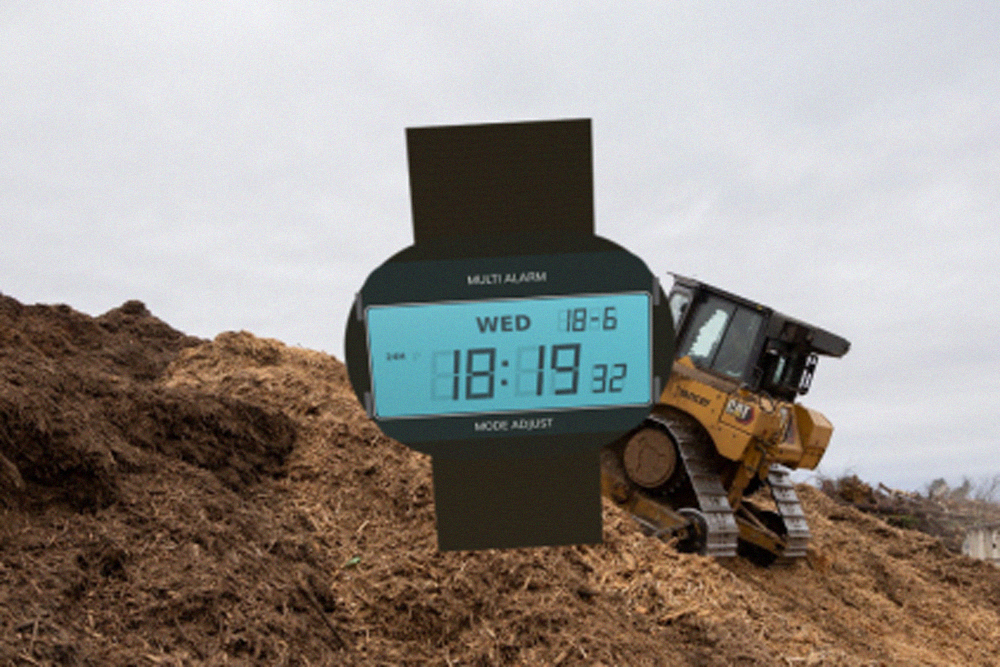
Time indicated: **18:19:32**
